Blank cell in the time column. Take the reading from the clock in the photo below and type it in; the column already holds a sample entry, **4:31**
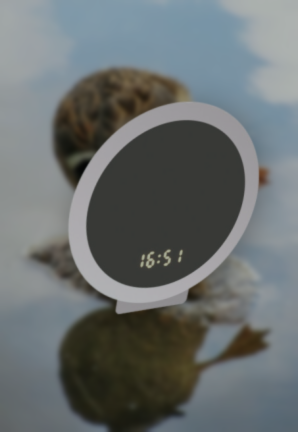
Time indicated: **16:51**
